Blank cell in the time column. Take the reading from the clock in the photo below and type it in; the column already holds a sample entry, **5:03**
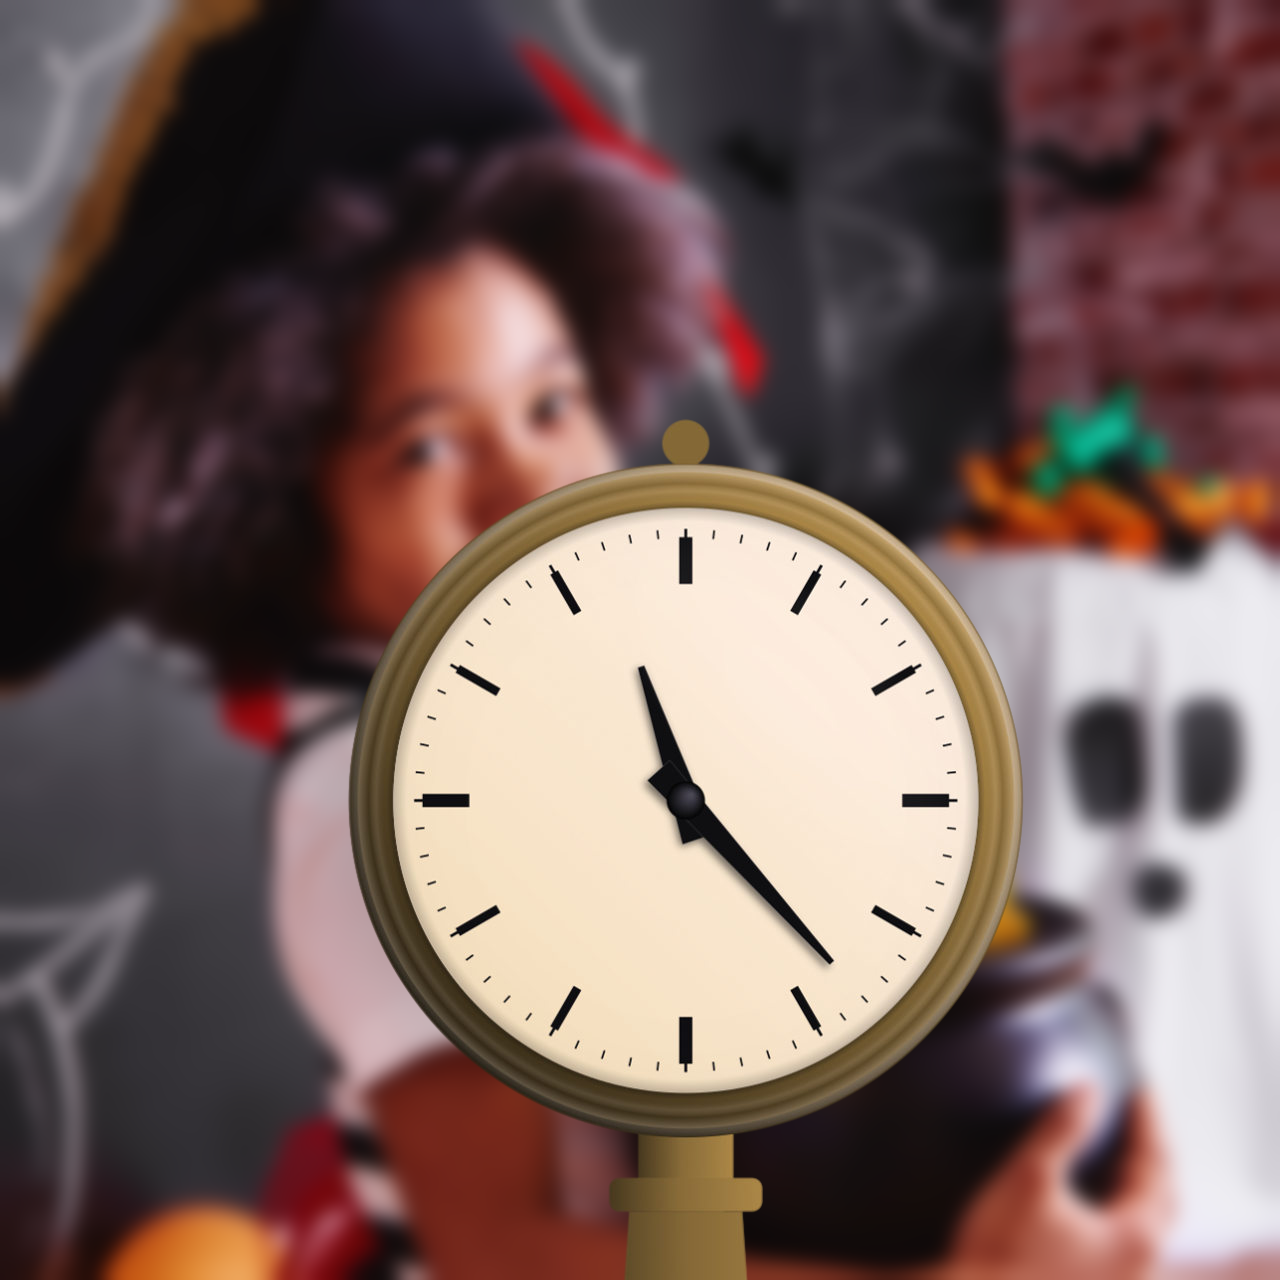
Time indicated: **11:23**
